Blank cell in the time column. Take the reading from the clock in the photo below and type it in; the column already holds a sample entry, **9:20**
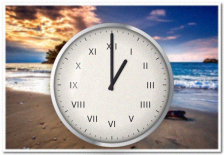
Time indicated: **1:00**
